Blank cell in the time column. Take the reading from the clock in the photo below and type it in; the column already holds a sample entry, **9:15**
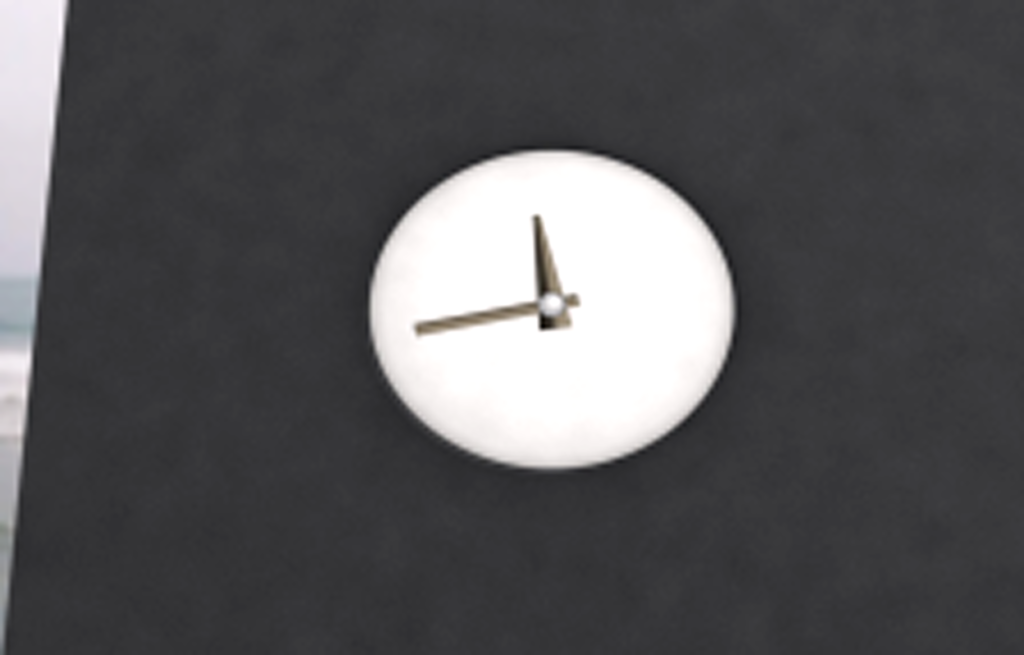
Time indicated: **11:43**
